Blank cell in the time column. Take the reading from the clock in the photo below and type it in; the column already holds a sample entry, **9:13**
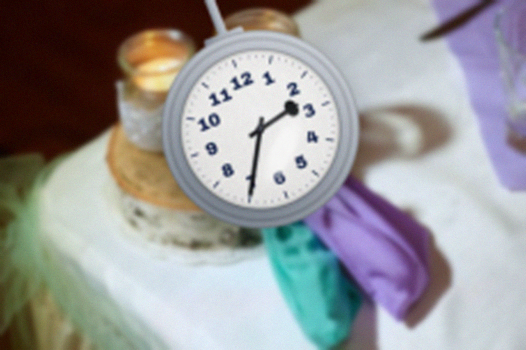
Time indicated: **2:35**
